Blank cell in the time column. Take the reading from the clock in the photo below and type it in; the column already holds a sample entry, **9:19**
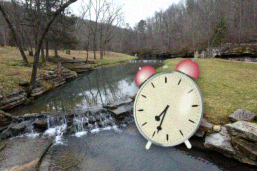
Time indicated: **7:34**
